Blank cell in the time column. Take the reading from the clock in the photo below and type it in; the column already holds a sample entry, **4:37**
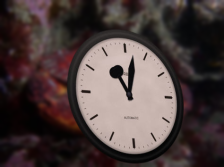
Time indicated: **11:02**
